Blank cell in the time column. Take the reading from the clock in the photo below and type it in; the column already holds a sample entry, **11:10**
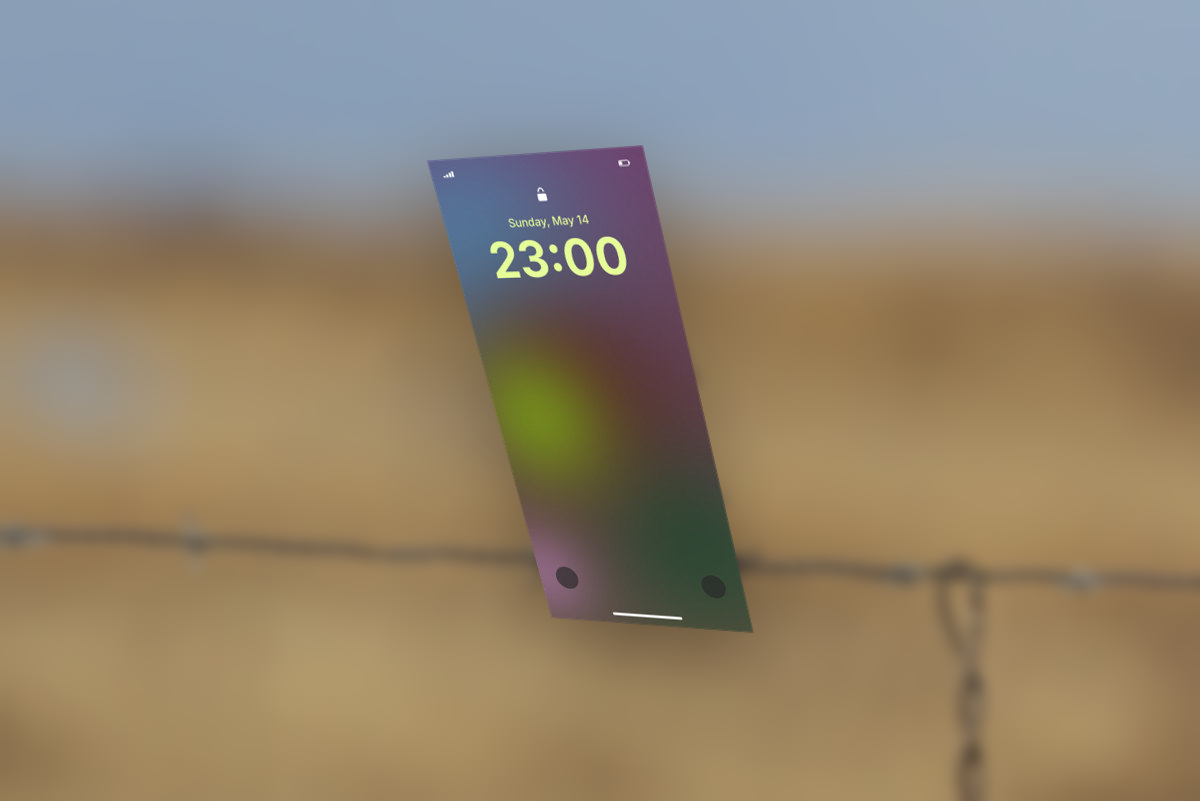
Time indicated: **23:00**
